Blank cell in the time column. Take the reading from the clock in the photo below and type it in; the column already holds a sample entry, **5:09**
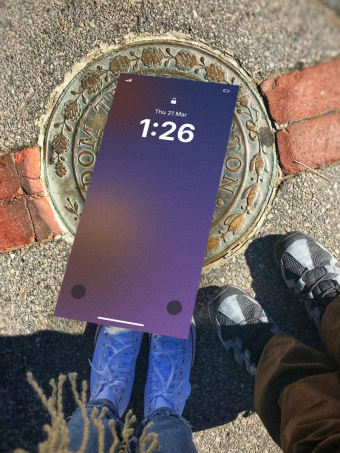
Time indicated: **1:26**
